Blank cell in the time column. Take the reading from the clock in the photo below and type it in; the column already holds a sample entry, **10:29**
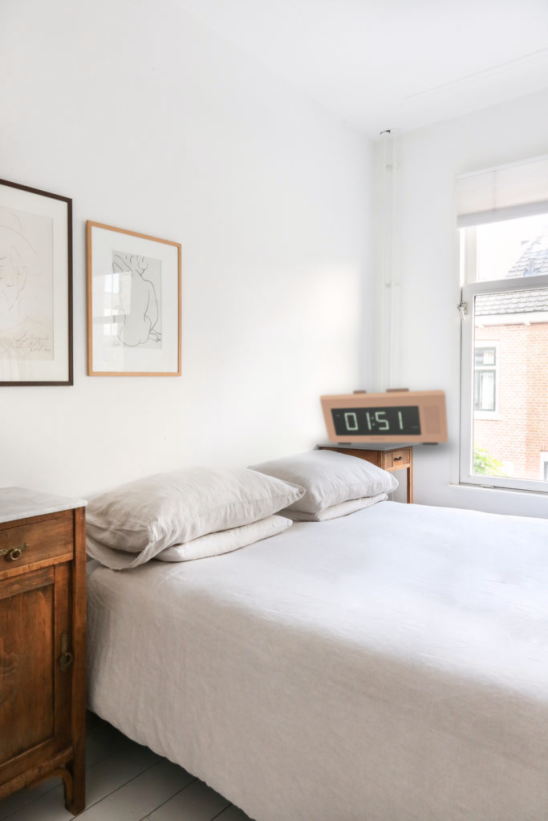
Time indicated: **1:51**
